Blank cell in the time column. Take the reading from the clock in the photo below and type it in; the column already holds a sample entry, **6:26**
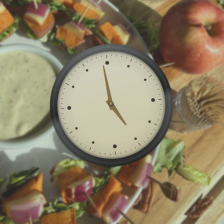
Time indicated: **4:59**
